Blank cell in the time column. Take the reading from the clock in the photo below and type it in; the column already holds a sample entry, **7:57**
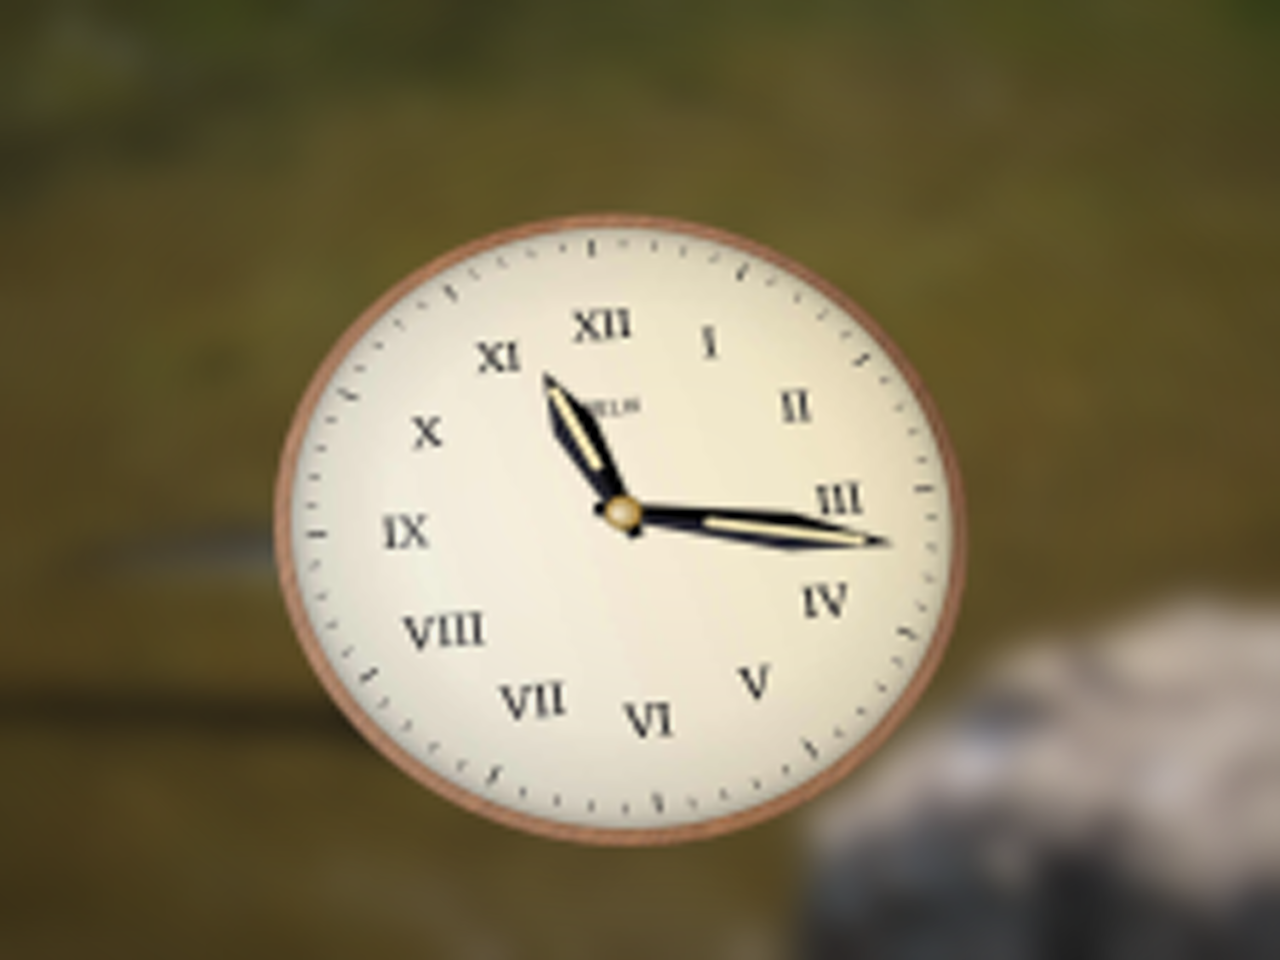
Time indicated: **11:17**
